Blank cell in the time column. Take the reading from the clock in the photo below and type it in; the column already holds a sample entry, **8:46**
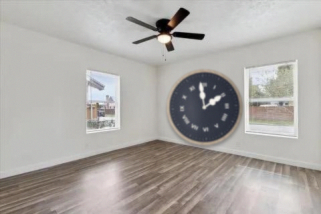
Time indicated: **1:59**
